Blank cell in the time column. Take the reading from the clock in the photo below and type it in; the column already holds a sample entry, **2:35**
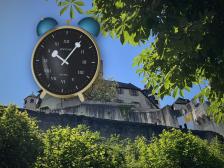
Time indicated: **10:06**
